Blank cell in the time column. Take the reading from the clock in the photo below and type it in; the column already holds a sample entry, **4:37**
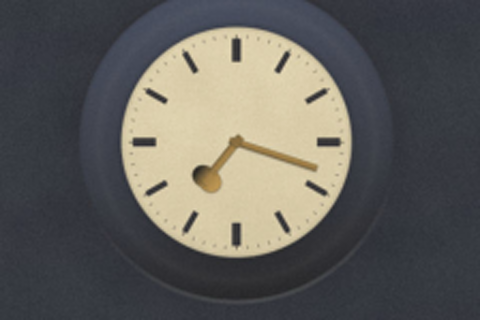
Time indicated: **7:18**
